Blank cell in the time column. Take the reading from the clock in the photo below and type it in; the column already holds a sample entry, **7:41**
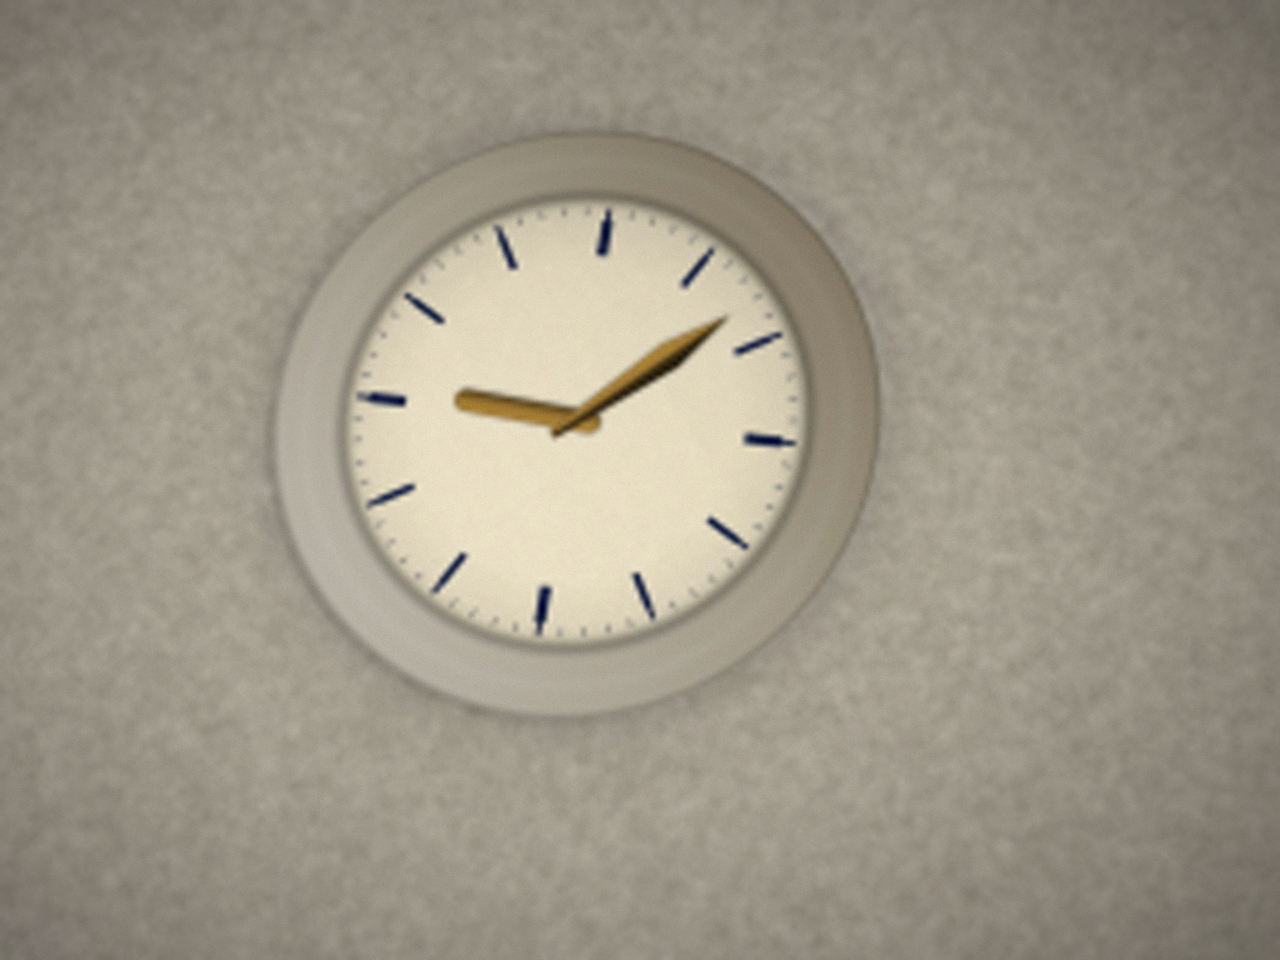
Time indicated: **9:08**
